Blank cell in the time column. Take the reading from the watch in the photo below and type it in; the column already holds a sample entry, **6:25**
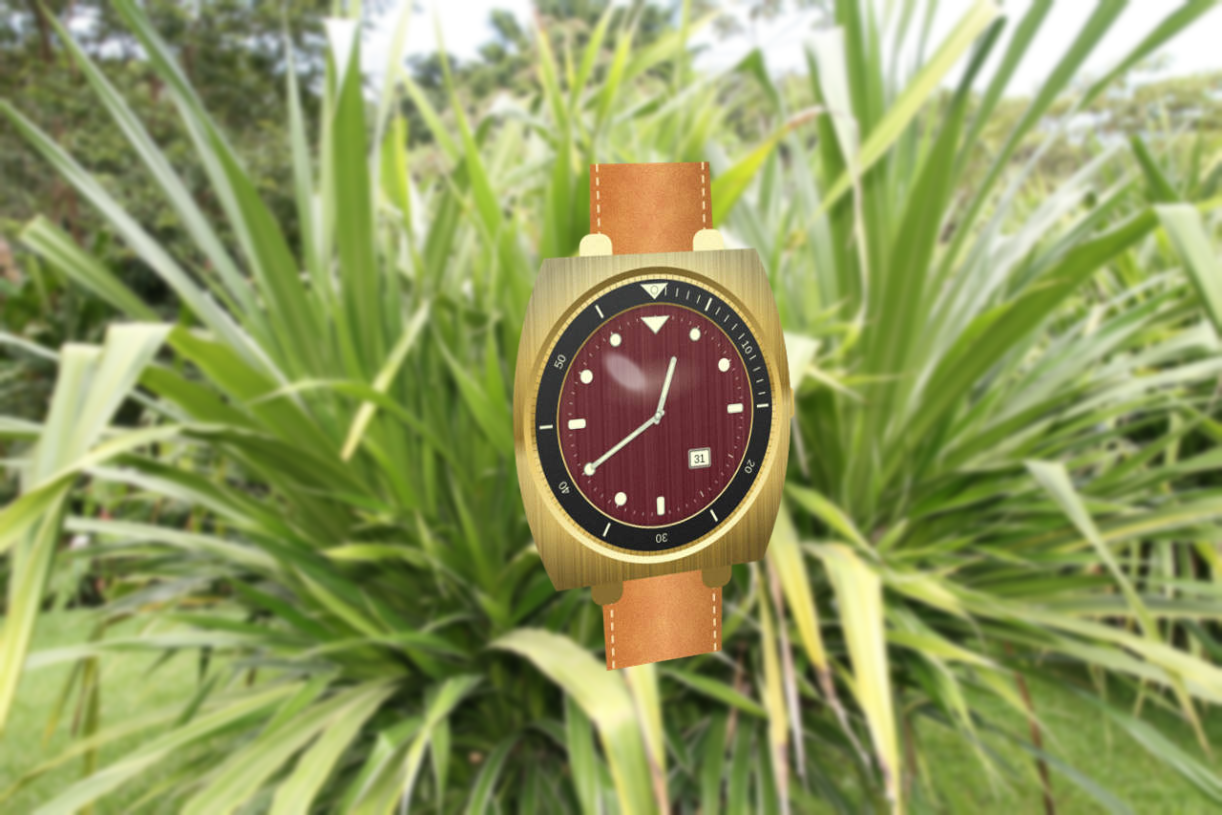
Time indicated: **12:40**
